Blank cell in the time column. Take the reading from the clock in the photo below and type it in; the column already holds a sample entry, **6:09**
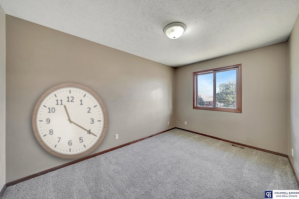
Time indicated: **11:20**
